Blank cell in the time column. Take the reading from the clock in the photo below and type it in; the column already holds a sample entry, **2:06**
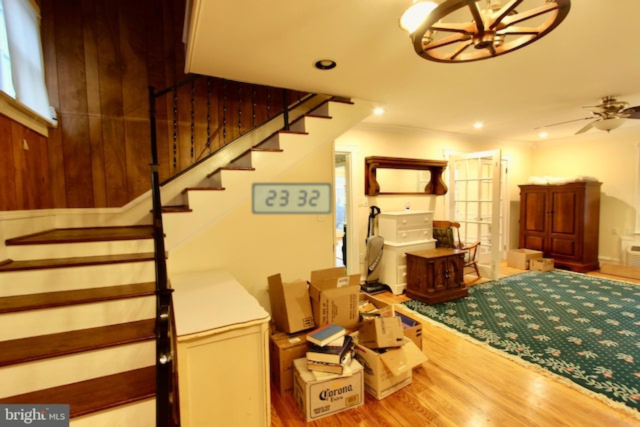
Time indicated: **23:32**
